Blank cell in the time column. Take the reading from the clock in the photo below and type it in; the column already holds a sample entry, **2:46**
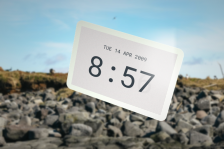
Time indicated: **8:57**
